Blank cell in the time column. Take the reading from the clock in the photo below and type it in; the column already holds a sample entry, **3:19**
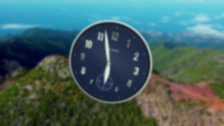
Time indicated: **5:57**
